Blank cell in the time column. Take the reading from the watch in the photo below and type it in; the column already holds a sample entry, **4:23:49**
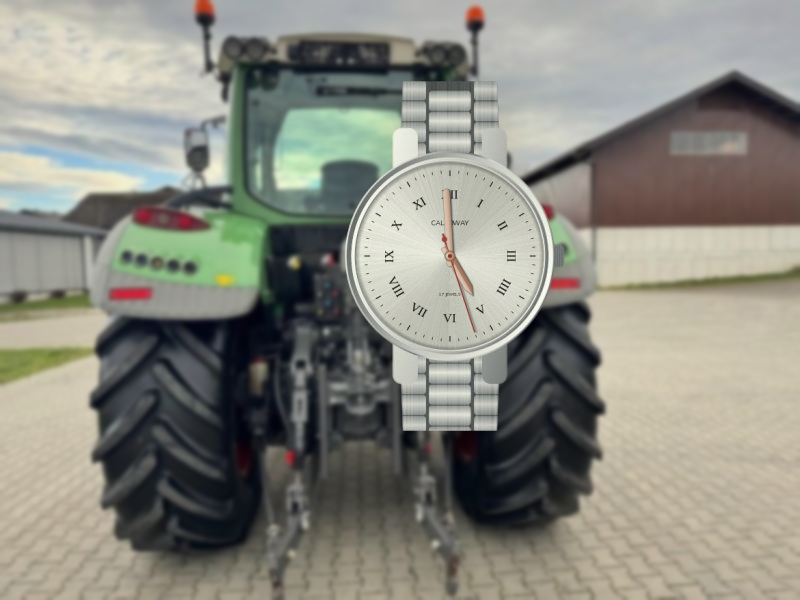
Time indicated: **4:59:27**
